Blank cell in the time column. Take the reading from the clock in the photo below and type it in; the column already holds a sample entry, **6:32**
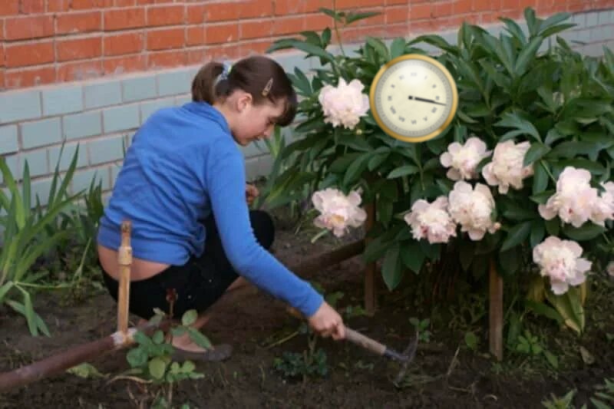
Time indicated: **3:17**
